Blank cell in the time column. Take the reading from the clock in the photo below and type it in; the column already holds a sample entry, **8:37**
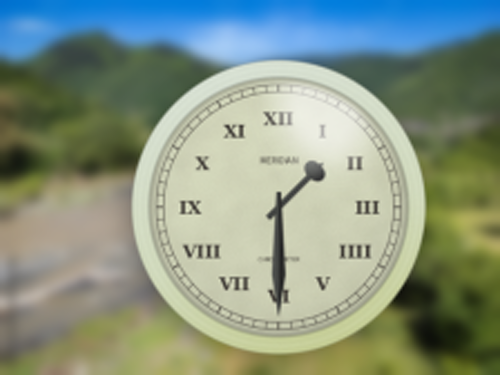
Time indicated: **1:30**
